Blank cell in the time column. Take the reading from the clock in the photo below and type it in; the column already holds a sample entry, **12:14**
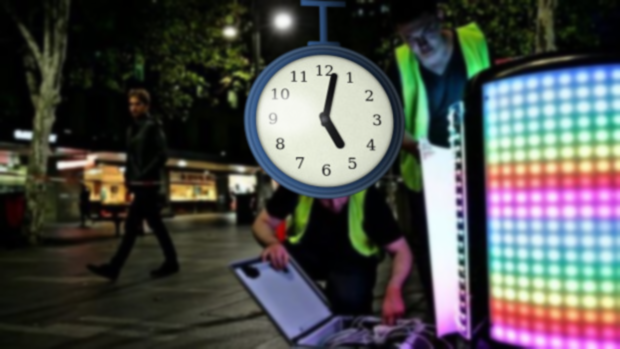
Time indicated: **5:02**
